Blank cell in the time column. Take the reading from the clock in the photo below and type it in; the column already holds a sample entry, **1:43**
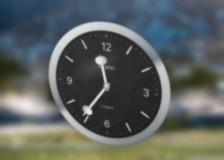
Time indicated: **11:36**
